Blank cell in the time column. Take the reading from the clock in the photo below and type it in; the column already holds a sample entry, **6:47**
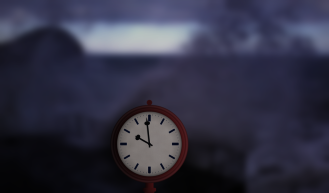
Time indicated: **9:59**
